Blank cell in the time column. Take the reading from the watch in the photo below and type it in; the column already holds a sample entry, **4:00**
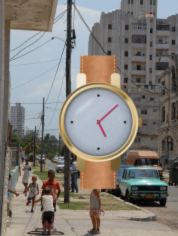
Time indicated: **5:08**
